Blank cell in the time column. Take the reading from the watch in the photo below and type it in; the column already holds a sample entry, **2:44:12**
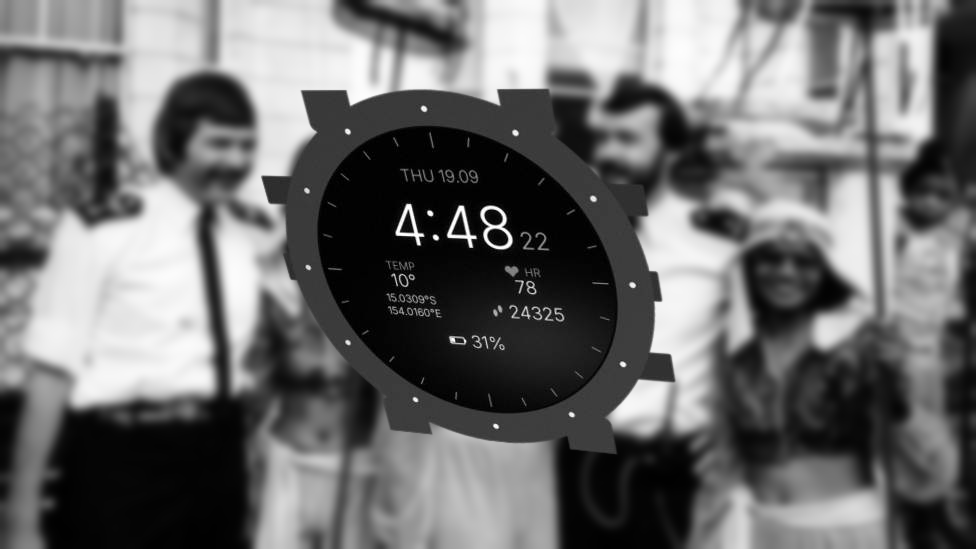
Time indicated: **4:48:22**
